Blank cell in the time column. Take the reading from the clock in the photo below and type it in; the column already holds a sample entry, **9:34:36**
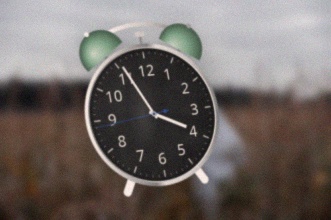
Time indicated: **3:55:44**
